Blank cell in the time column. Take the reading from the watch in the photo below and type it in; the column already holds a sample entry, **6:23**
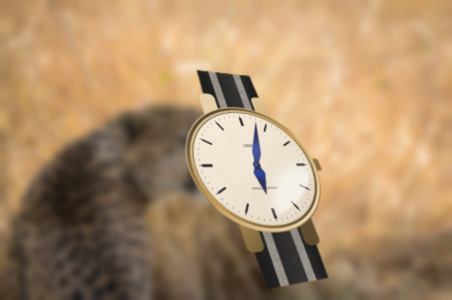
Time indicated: **6:03**
